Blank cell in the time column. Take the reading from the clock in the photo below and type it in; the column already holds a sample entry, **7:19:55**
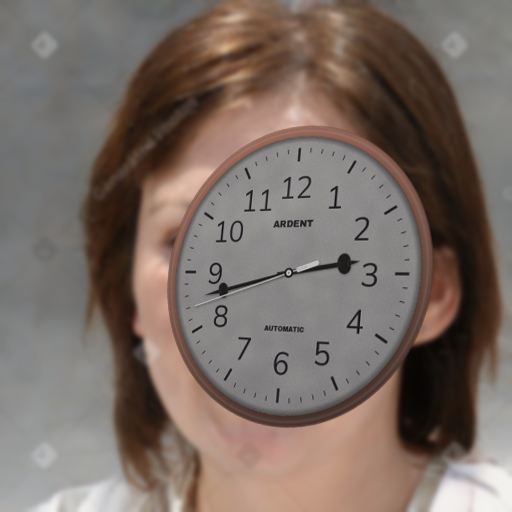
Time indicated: **2:42:42**
